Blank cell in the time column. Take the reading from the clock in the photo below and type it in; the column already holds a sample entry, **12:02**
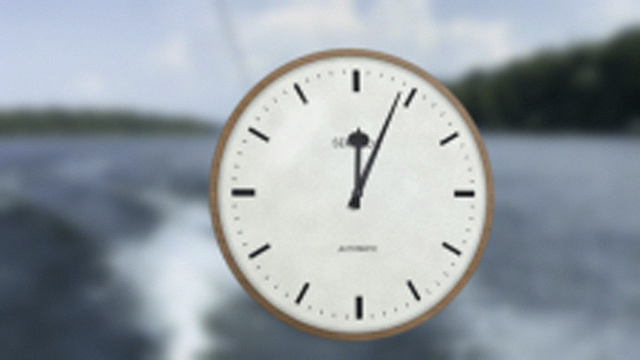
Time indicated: **12:04**
